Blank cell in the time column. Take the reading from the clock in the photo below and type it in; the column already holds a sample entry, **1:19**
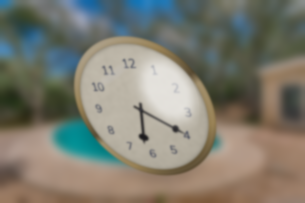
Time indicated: **6:20**
